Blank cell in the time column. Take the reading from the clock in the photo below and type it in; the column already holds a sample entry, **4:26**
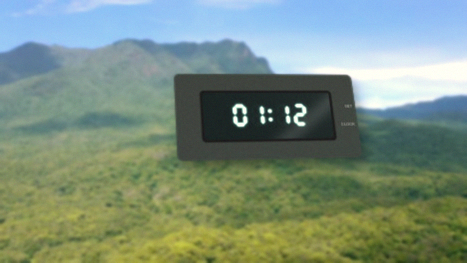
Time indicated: **1:12**
